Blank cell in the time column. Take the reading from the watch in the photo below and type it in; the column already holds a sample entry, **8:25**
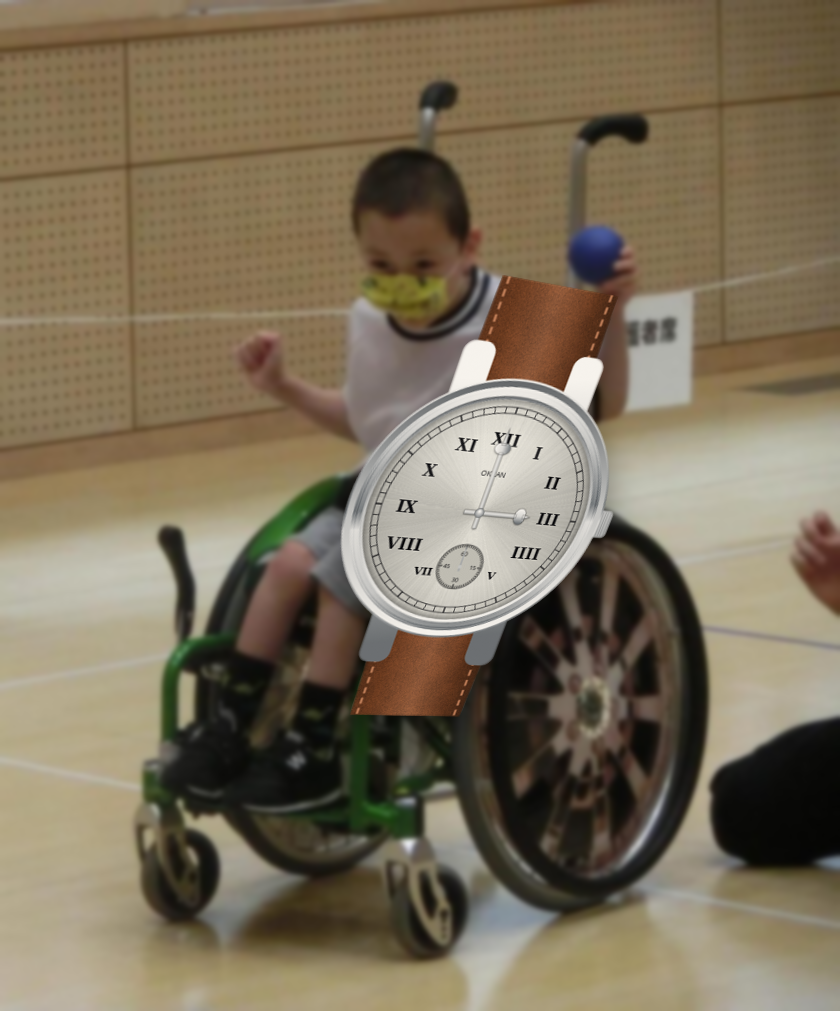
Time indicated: **3:00**
